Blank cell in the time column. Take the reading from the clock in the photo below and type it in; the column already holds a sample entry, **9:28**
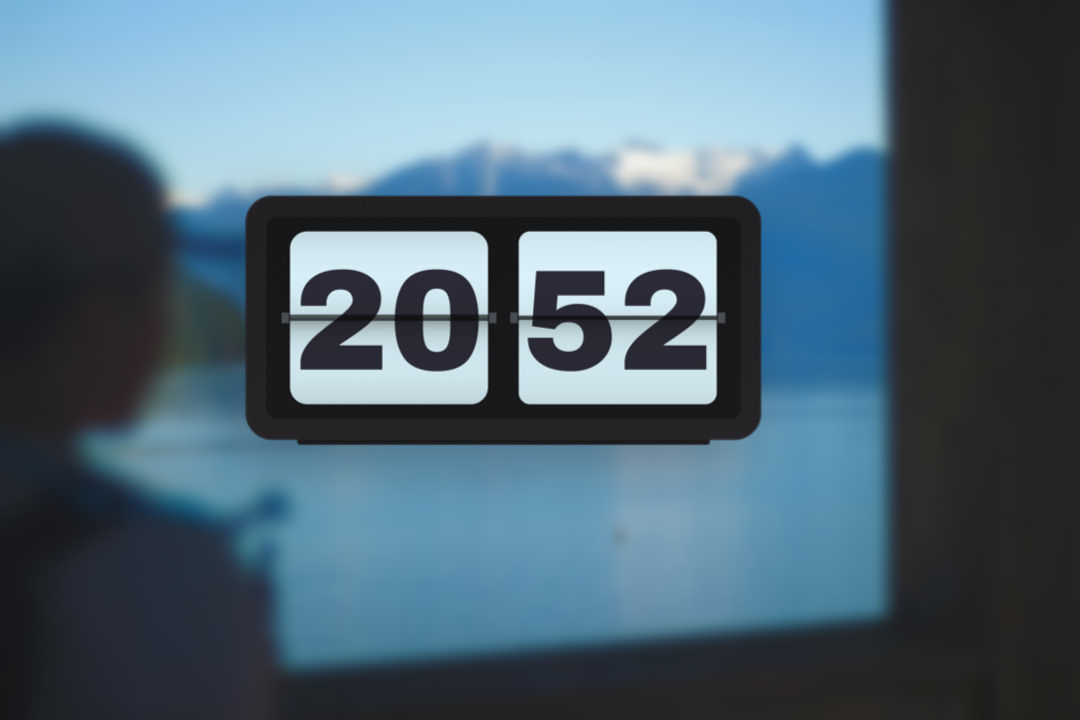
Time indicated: **20:52**
